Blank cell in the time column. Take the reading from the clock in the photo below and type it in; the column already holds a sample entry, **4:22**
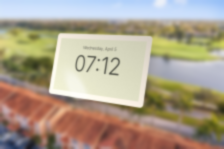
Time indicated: **7:12**
